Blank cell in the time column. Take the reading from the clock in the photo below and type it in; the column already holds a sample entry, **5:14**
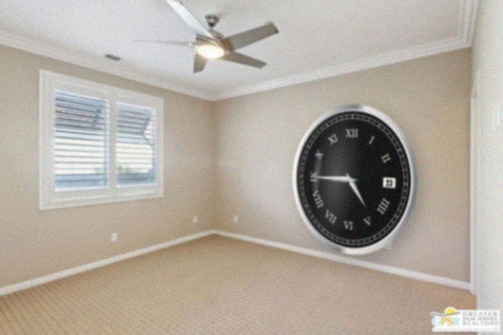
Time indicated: **4:45**
